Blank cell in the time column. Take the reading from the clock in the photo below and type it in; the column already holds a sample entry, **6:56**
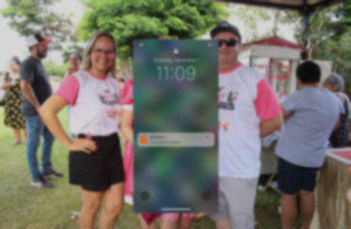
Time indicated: **11:09**
